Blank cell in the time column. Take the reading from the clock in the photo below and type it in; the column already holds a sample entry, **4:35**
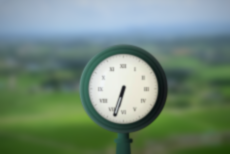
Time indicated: **6:33**
